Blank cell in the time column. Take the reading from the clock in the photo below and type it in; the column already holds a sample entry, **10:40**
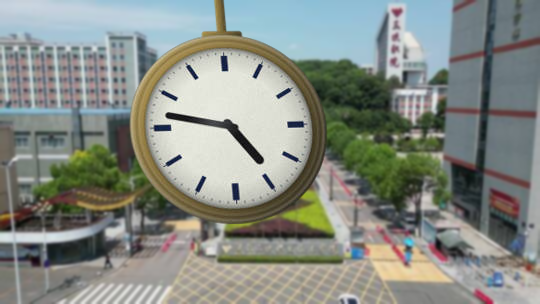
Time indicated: **4:47**
